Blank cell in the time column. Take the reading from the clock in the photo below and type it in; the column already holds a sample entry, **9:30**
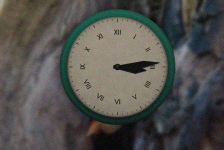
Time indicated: **3:14**
